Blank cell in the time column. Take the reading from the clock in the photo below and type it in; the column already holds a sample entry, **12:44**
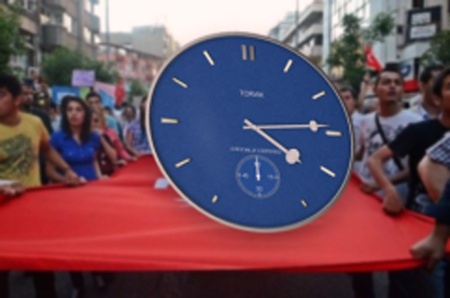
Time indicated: **4:14**
